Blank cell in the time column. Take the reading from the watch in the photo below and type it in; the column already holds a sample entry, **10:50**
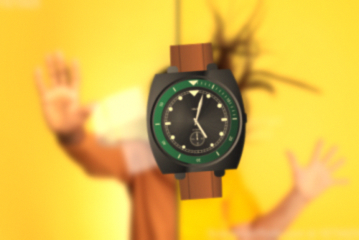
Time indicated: **5:03**
